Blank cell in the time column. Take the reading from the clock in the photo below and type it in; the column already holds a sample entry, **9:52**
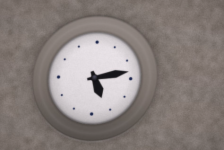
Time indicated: **5:13**
